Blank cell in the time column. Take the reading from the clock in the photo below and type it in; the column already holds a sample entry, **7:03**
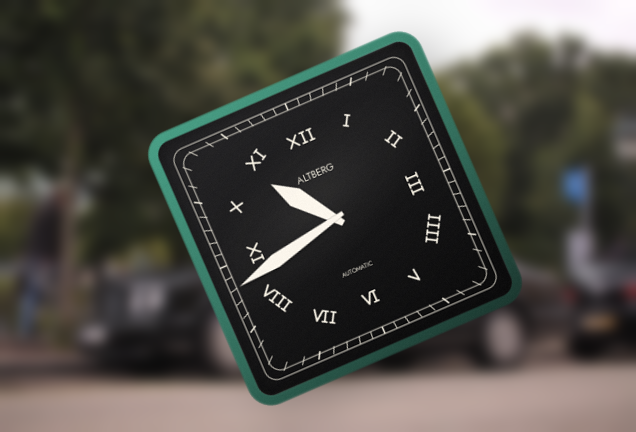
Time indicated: **10:43**
